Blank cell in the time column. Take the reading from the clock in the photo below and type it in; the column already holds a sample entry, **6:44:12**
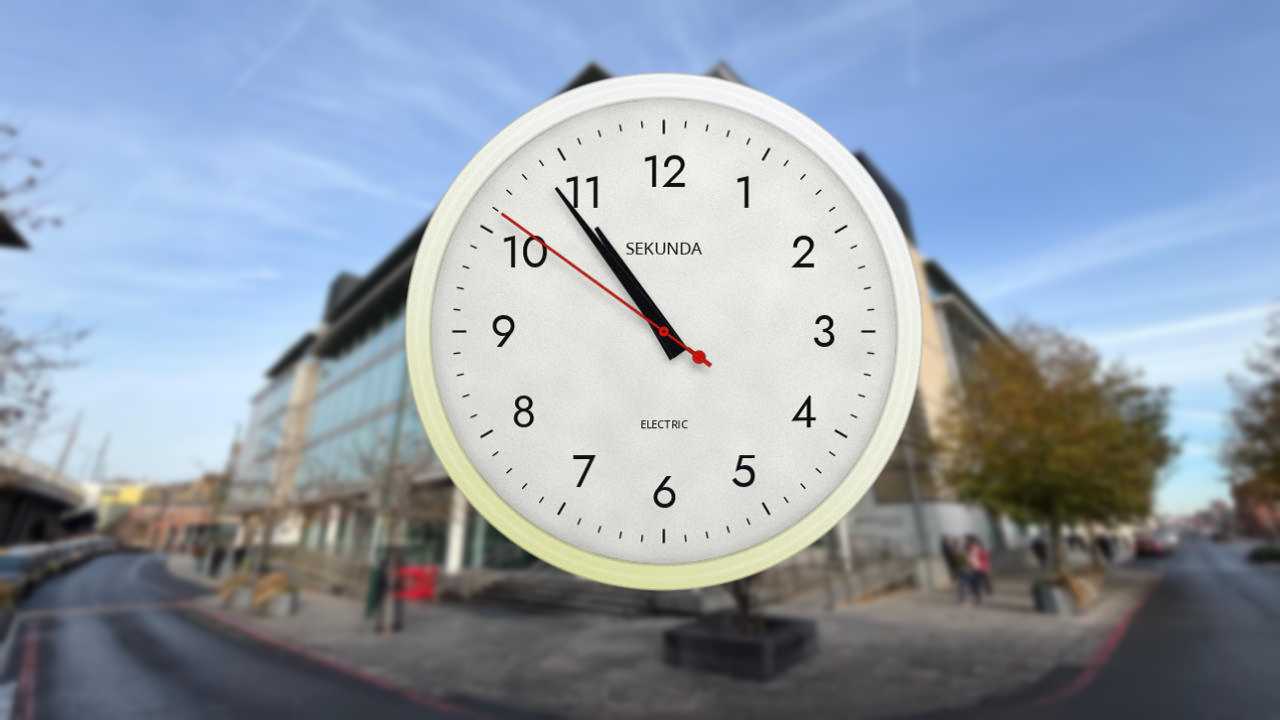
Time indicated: **10:53:51**
